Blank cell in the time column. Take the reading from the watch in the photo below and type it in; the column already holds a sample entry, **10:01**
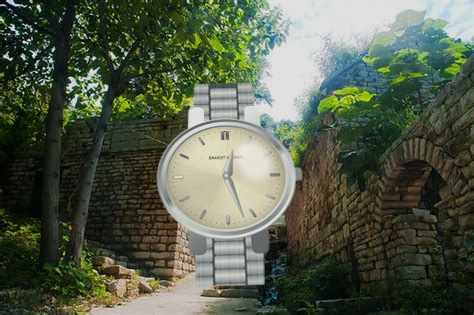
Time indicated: **12:27**
